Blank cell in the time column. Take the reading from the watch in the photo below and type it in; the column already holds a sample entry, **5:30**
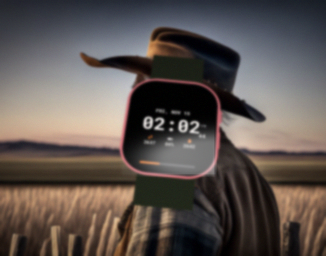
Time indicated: **2:02**
